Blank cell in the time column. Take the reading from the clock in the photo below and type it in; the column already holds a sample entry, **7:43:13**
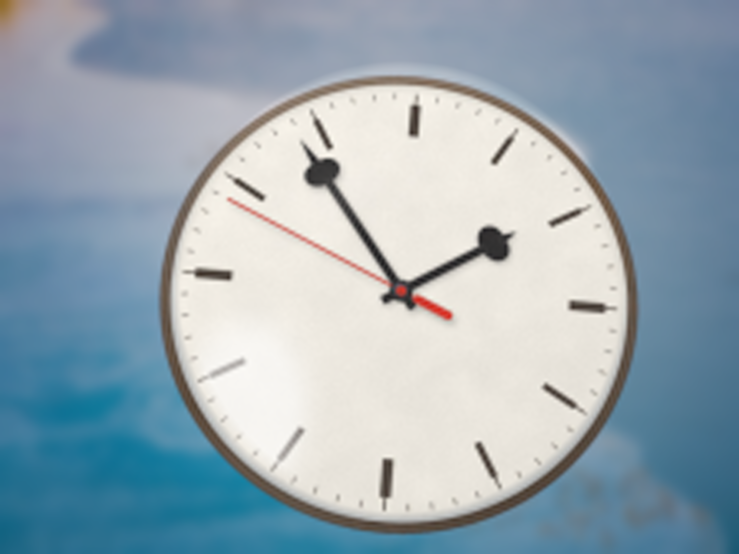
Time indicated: **1:53:49**
